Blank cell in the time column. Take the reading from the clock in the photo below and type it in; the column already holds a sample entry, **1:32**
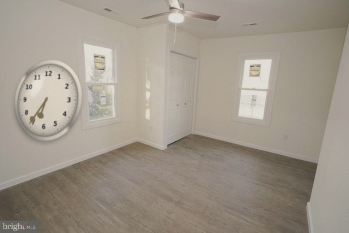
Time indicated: **6:36**
